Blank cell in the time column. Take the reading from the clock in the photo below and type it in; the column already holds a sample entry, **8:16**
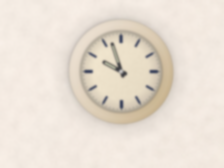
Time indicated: **9:57**
